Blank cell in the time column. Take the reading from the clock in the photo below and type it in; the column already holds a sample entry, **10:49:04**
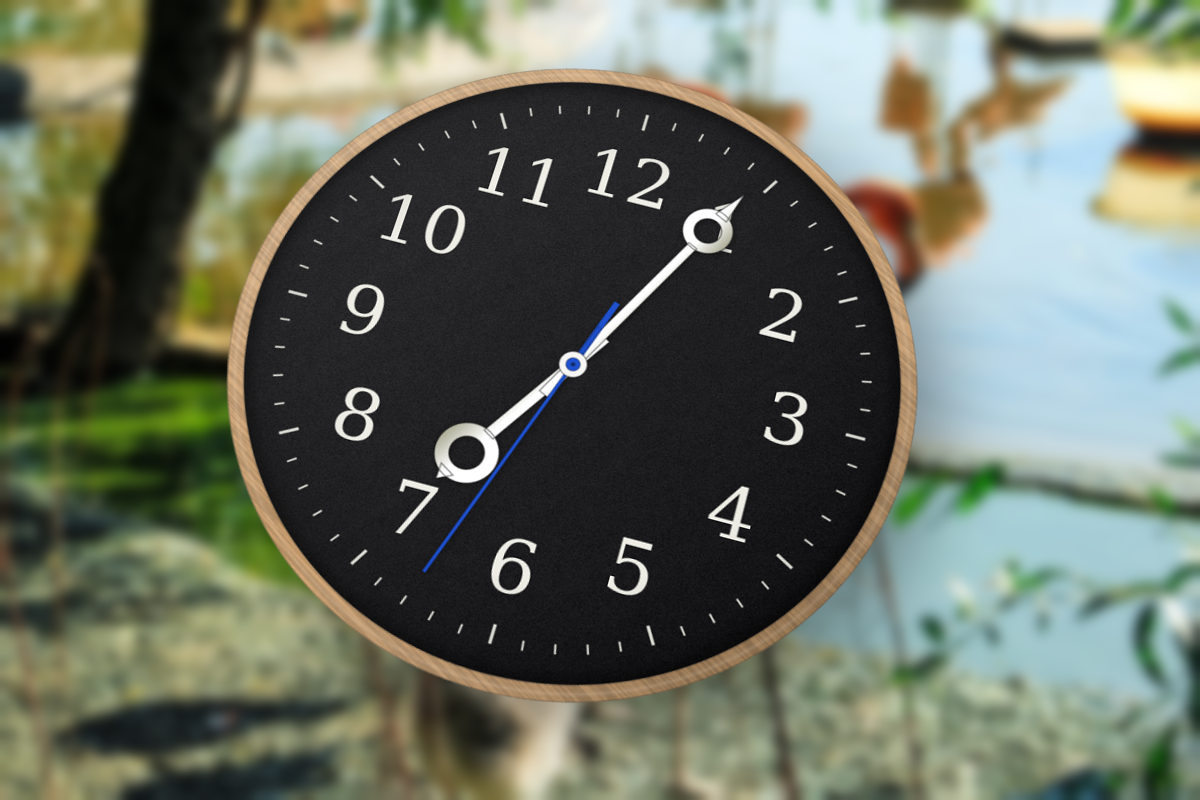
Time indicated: **7:04:33**
